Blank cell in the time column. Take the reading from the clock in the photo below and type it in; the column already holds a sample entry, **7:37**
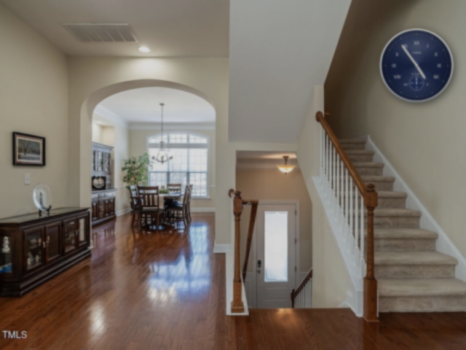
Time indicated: **4:54**
